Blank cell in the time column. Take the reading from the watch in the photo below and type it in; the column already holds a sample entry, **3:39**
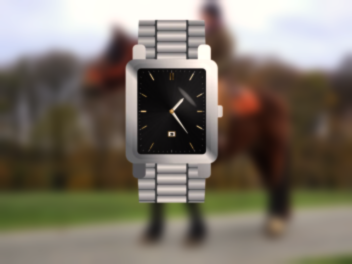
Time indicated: **1:24**
